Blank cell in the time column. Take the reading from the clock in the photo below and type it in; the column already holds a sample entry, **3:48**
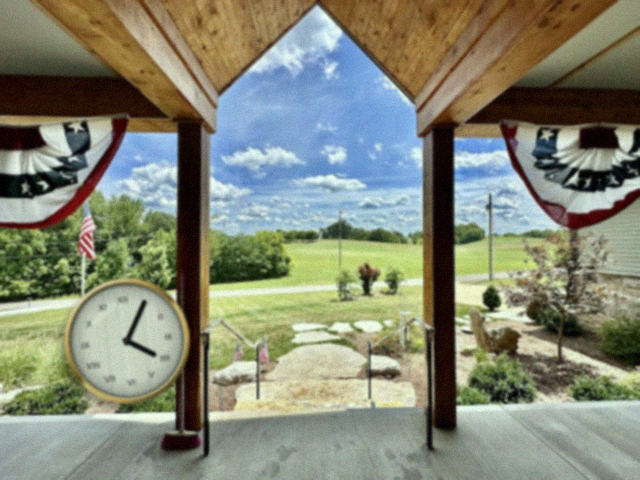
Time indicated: **4:05**
